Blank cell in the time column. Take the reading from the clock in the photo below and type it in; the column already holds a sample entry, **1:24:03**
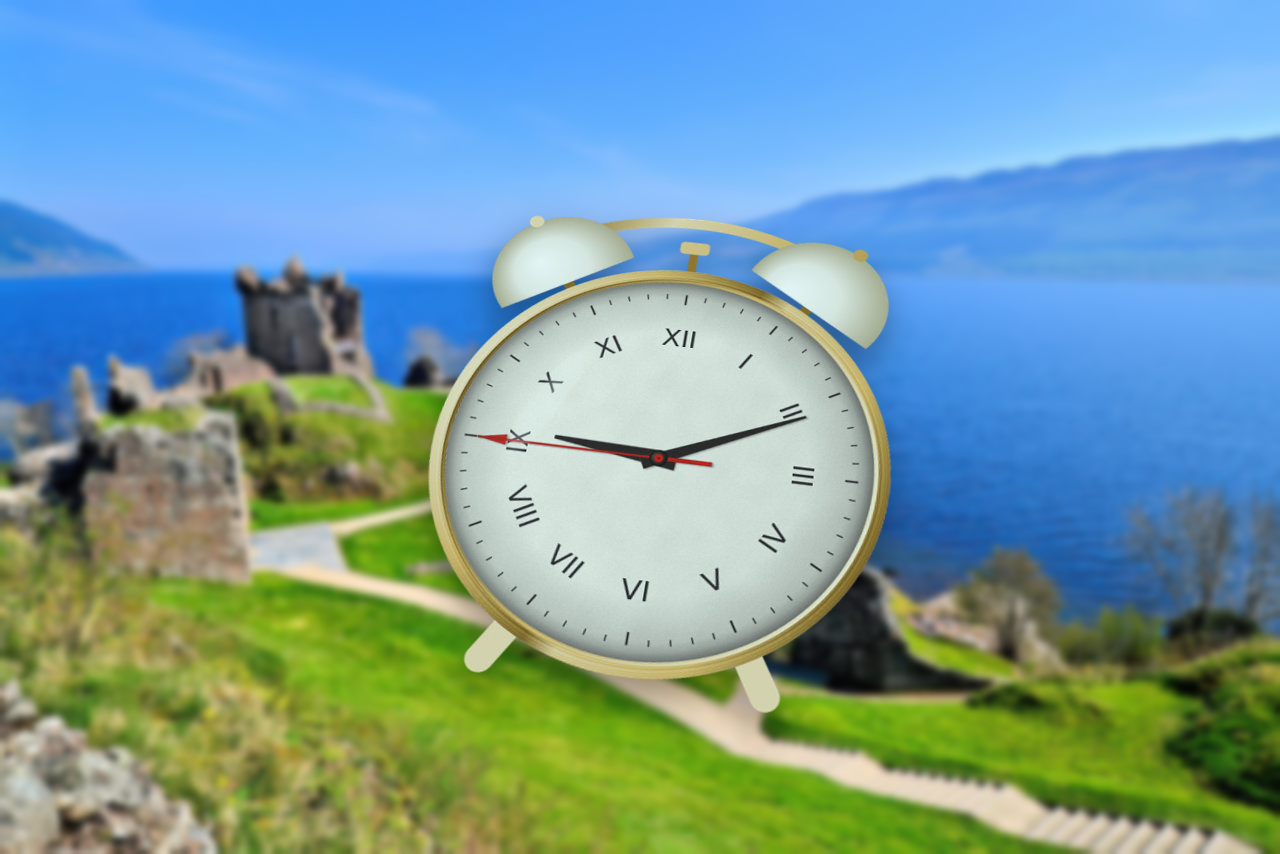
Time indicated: **9:10:45**
